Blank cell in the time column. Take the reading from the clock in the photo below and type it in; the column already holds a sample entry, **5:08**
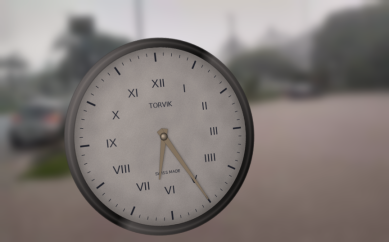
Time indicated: **6:25**
